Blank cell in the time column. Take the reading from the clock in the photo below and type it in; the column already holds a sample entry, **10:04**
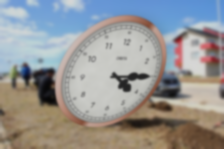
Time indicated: **4:15**
